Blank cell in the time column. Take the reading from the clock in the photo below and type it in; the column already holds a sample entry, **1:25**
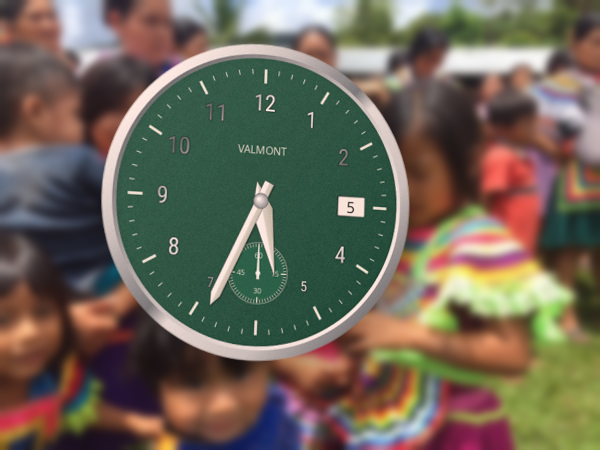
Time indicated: **5:34**
